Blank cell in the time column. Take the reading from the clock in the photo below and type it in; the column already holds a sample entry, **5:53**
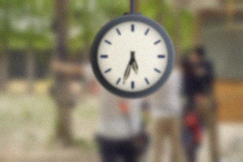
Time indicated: **5:33**
